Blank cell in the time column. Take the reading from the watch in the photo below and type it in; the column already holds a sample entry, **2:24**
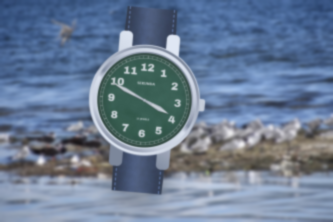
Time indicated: **3:49**
